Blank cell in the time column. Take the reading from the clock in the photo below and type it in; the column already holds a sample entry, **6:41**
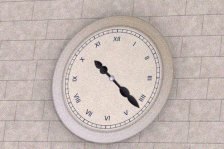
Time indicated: **10:22**
